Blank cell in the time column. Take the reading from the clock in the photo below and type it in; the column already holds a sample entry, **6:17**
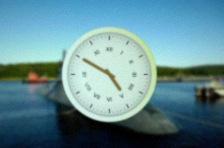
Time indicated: **4:50**
